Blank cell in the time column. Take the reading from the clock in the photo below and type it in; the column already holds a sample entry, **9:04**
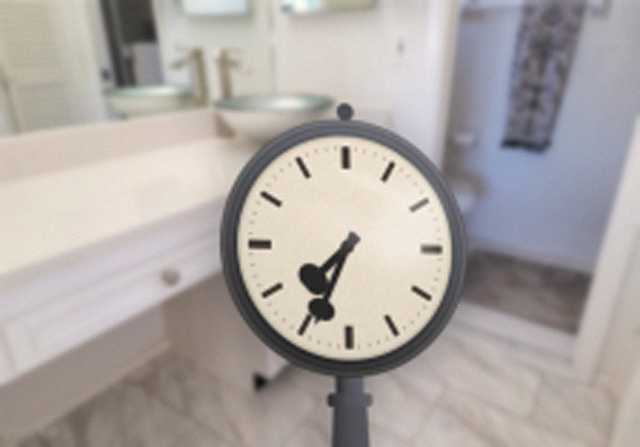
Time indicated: **7:34**
